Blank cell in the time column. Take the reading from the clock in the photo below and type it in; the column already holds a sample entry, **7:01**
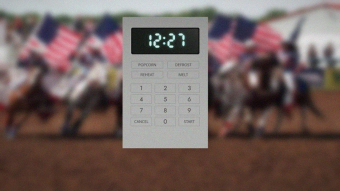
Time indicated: **12:27**
